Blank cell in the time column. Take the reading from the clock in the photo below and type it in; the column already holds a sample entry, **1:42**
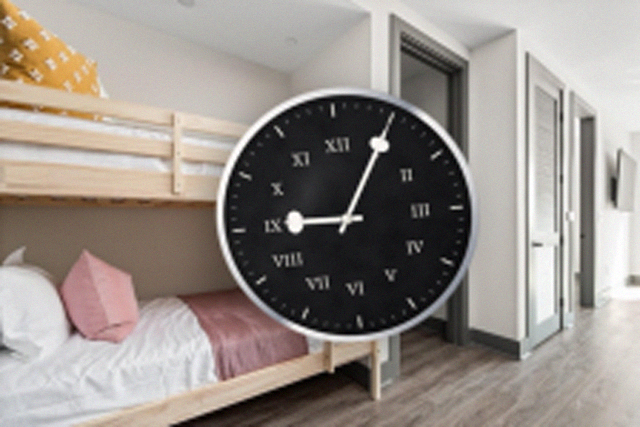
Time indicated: **9:05**
